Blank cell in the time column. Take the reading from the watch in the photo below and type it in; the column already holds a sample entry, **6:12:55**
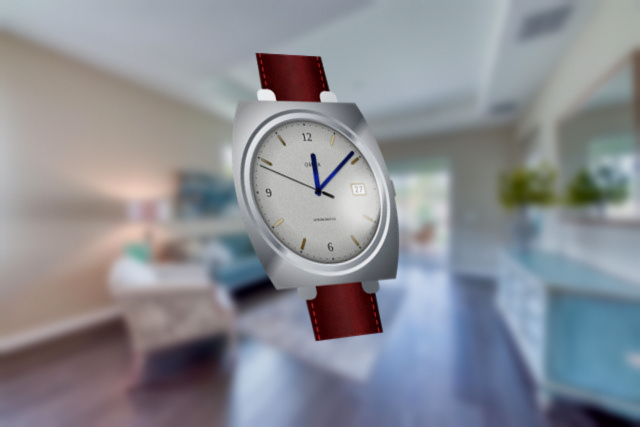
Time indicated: **12:08:49**
